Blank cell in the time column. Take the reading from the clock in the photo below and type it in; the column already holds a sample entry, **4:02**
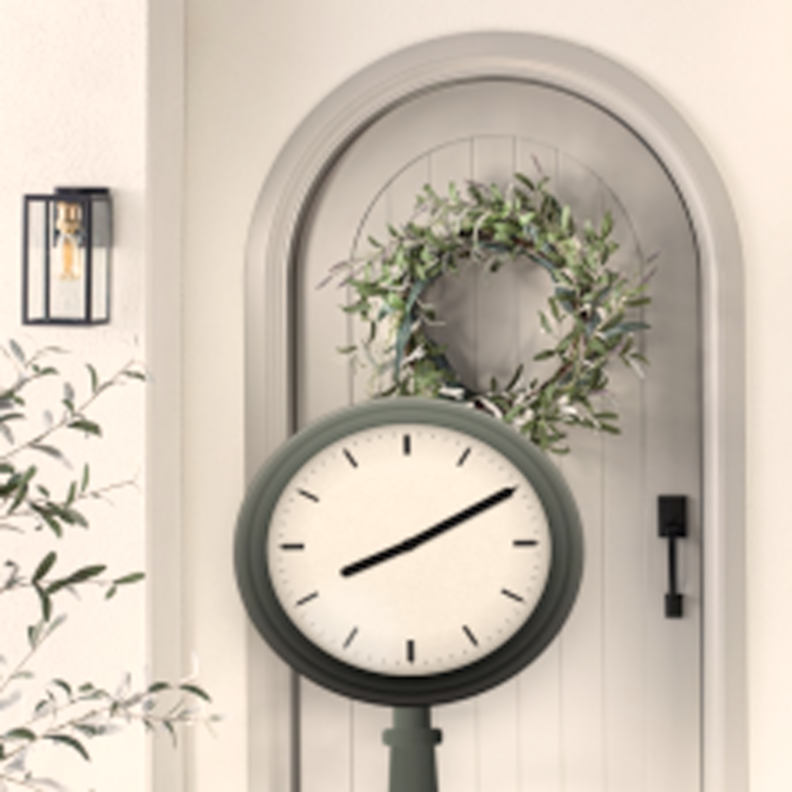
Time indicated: **8:10**
